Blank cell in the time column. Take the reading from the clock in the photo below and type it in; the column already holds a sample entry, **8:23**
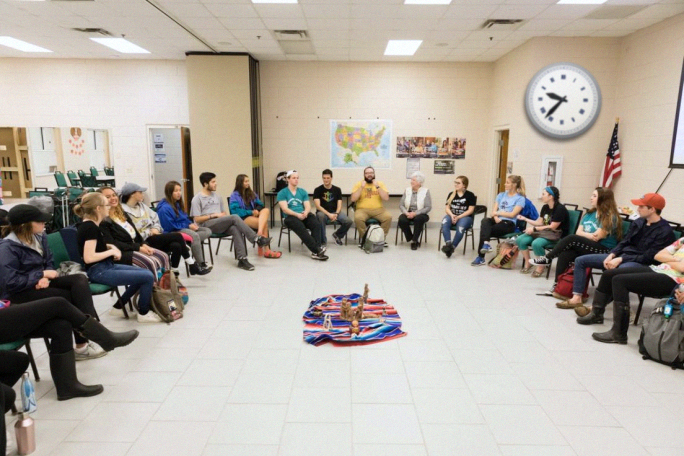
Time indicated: **9:37**
